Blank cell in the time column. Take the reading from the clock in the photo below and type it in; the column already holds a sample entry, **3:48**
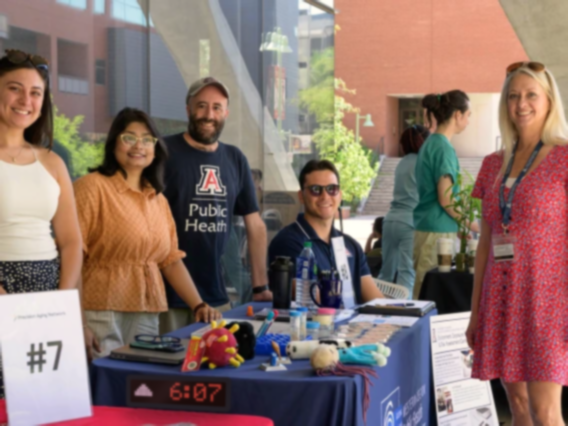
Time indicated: **6:07**
